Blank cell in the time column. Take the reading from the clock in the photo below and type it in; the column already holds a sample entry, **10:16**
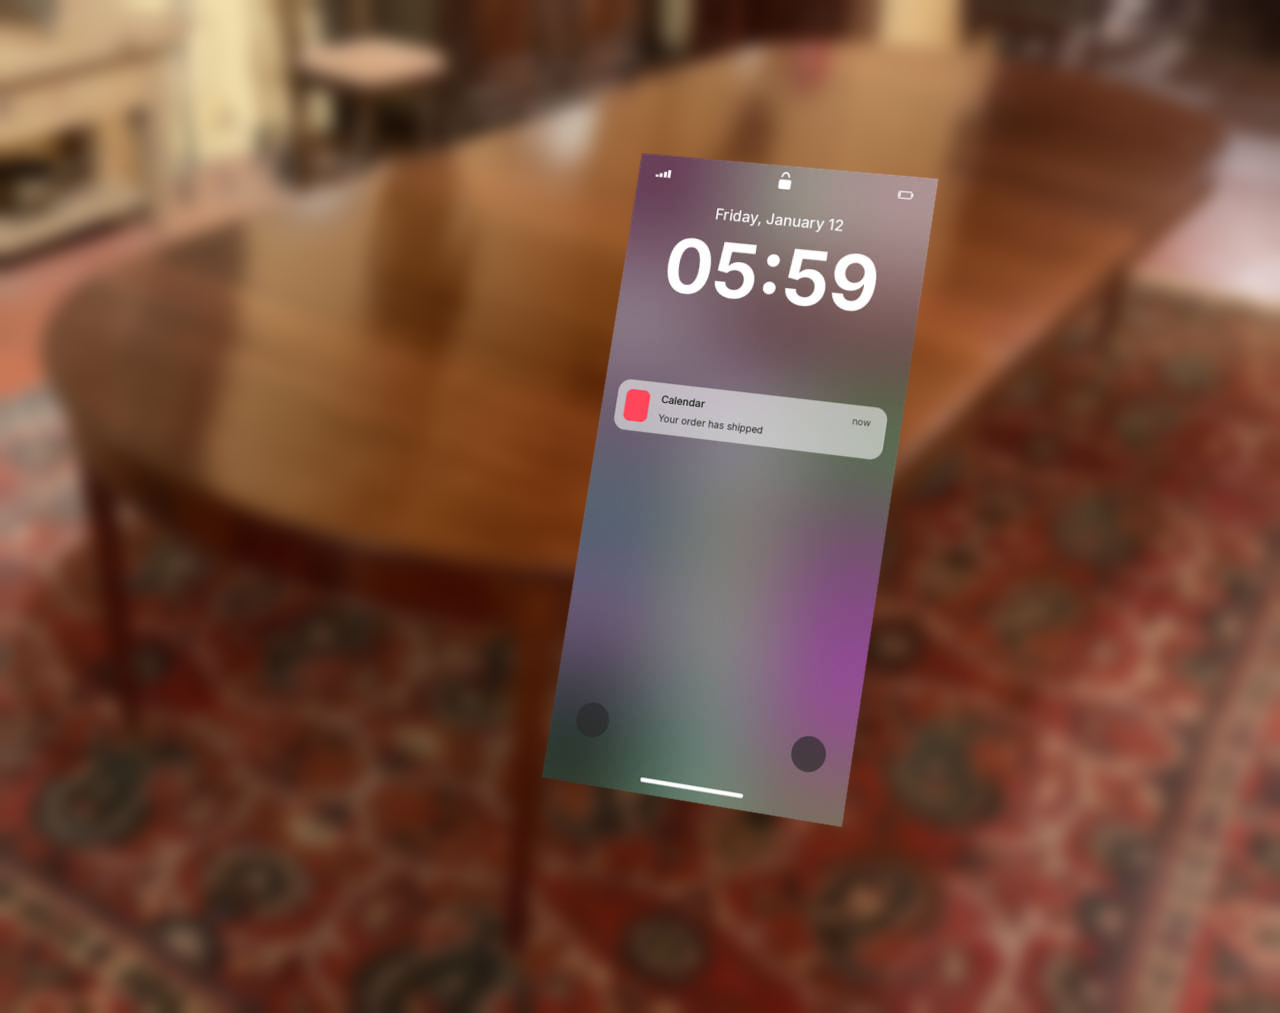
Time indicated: **5:59**
